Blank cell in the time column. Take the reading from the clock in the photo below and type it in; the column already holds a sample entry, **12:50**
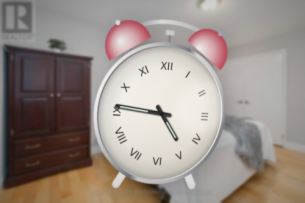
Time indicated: **4:46**
